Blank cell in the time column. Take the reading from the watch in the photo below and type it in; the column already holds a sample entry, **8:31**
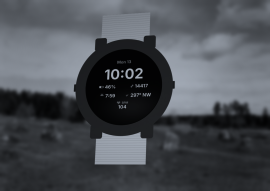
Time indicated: **10:02**
